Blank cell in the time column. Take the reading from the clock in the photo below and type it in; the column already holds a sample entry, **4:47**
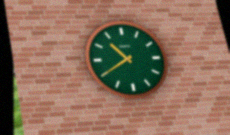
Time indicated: **10:40**
